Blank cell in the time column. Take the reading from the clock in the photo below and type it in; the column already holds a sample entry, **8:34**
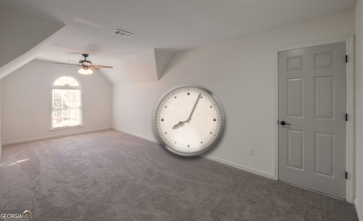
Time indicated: **8:04**
